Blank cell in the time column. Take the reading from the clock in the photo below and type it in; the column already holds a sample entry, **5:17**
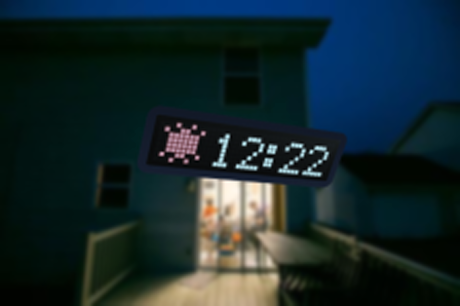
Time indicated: **12:22**
